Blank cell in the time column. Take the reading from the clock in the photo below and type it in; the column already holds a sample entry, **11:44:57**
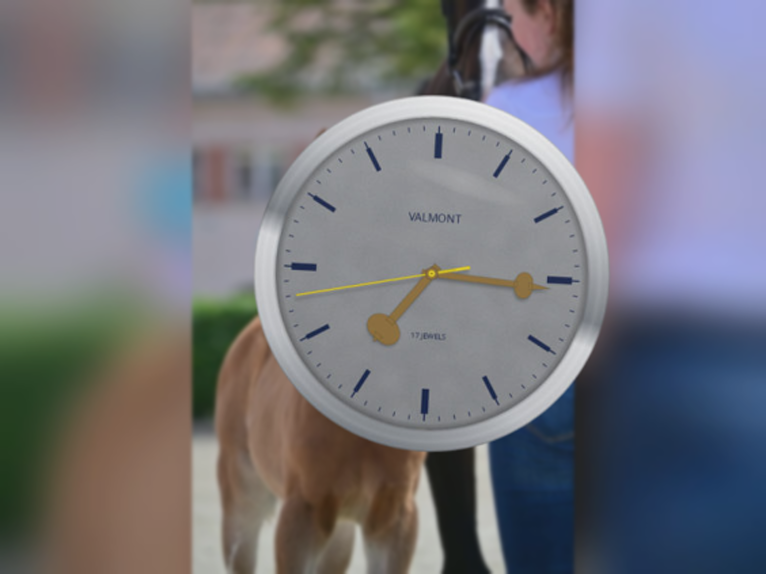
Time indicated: **7:15:43**
